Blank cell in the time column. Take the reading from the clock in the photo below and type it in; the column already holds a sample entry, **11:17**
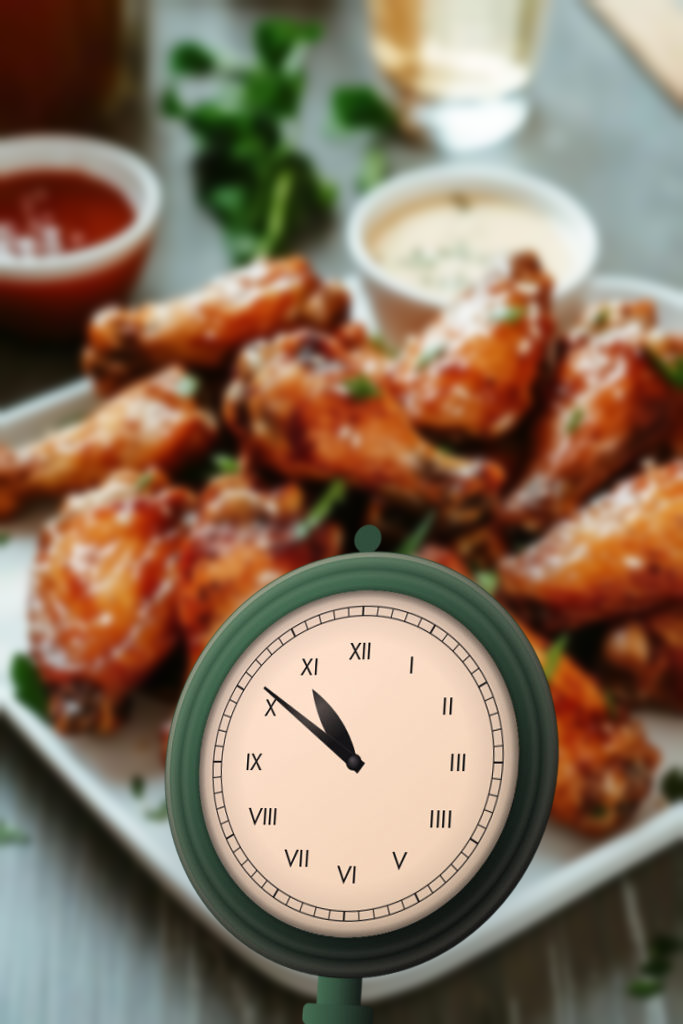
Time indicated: **10:51**
